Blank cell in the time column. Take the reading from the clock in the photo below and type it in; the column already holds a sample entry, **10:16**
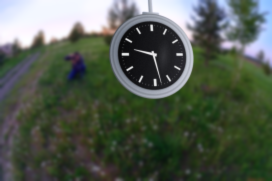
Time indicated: **9:28**
